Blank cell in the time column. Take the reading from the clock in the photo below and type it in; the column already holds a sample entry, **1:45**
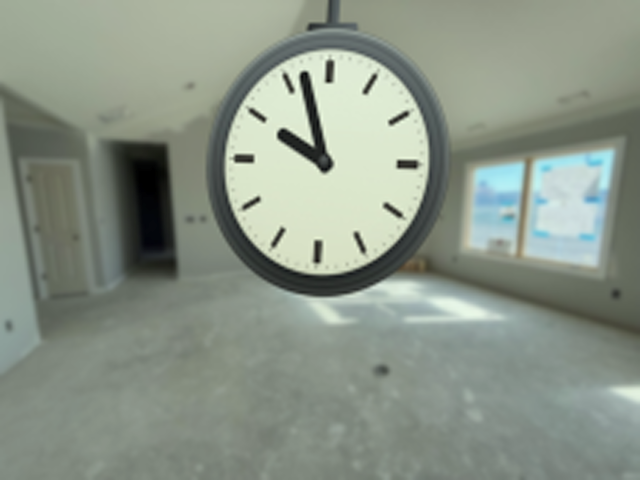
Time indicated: **9:57**
